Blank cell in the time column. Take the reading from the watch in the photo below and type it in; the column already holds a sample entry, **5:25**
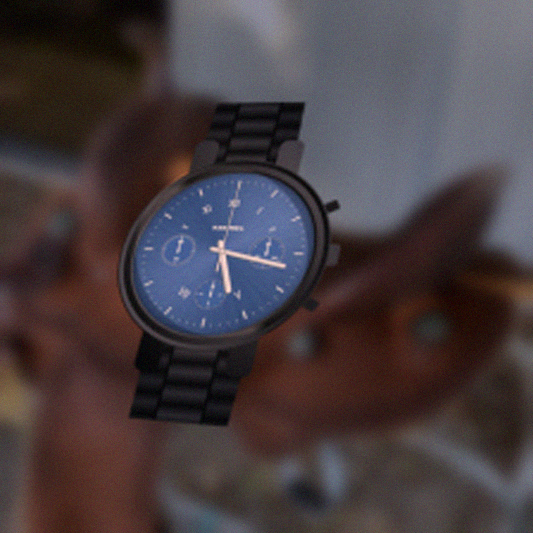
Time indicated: **5:17**
